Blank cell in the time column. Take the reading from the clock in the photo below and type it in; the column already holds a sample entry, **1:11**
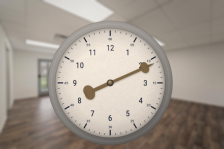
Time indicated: **8:11**
